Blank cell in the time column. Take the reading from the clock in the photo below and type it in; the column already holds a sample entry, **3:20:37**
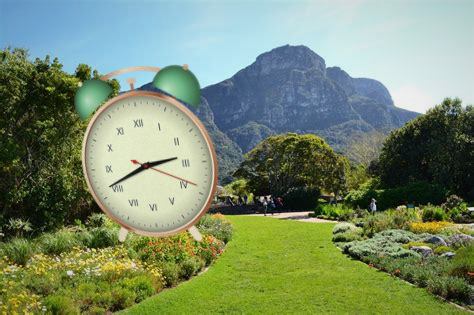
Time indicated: **2:41:19**
